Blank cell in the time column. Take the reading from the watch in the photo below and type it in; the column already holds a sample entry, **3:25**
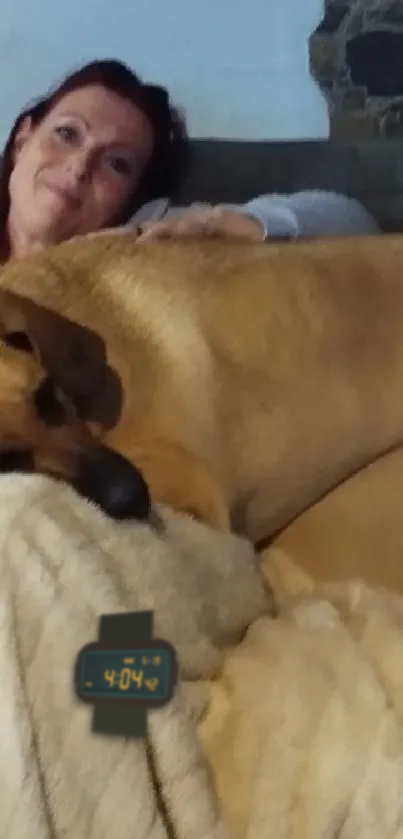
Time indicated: **4:04**
